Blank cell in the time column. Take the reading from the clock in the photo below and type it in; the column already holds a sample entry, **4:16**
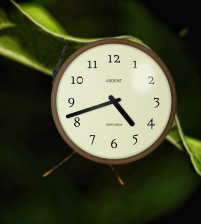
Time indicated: **4:42**
